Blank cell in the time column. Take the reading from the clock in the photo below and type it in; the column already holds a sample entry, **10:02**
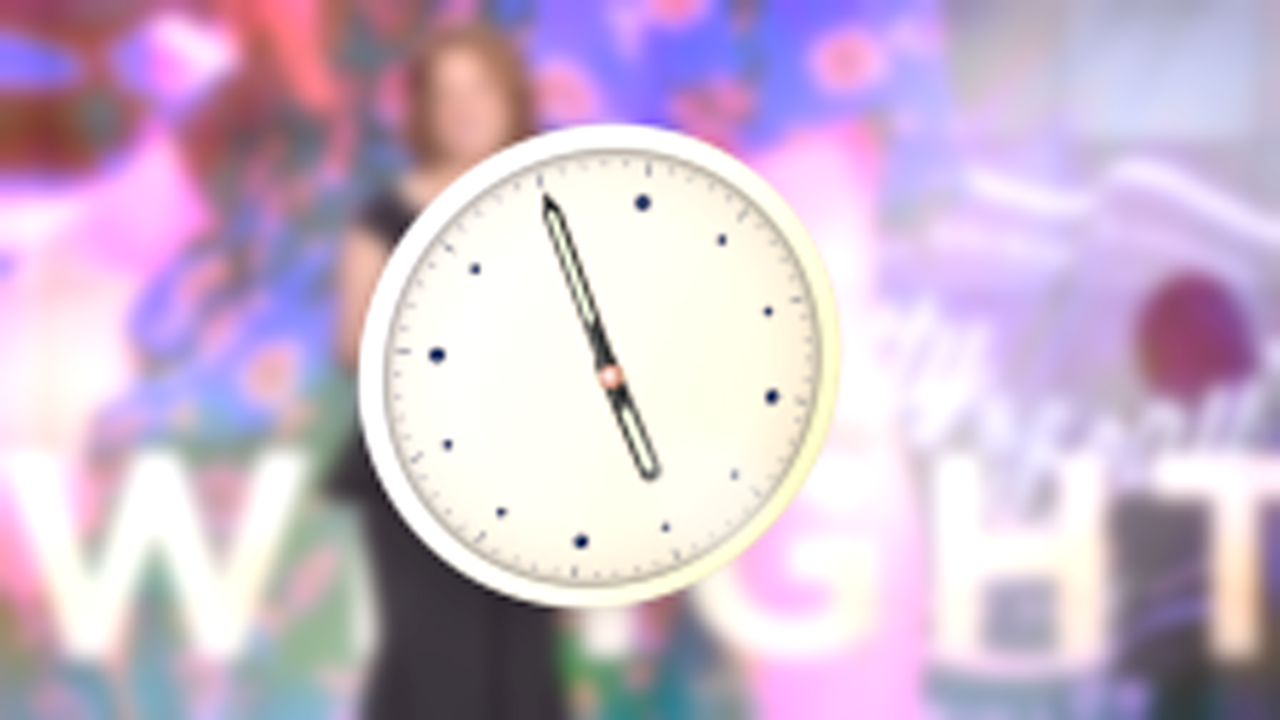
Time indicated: **4:55**
